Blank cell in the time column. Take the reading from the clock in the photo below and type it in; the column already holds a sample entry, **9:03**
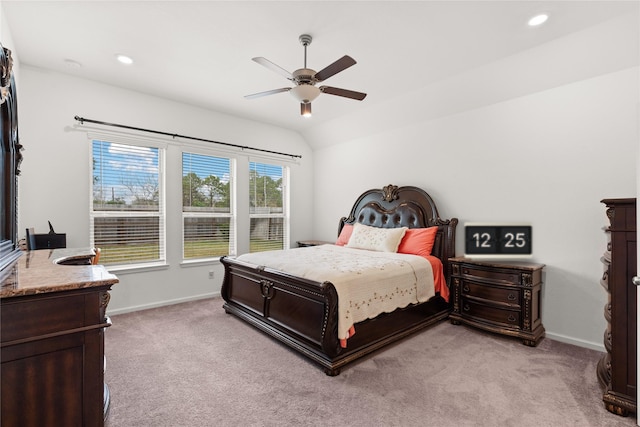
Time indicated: **12:25**
